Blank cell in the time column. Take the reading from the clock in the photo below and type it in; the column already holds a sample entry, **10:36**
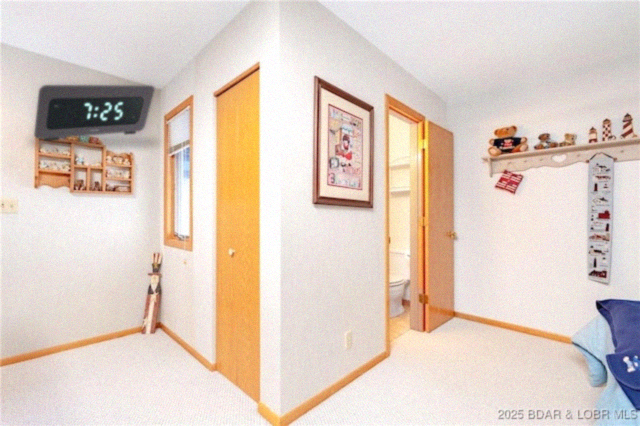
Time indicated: **7:25**
